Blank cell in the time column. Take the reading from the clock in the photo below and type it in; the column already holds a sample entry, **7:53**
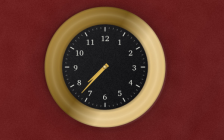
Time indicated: **7:37**
